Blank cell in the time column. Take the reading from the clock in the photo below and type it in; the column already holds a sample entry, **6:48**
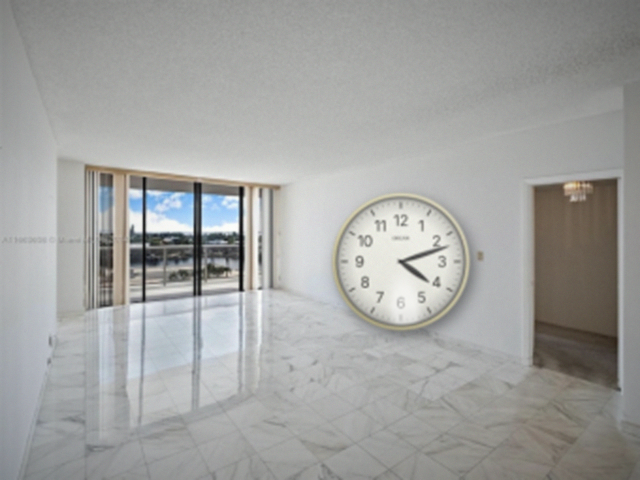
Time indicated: **4:12**
